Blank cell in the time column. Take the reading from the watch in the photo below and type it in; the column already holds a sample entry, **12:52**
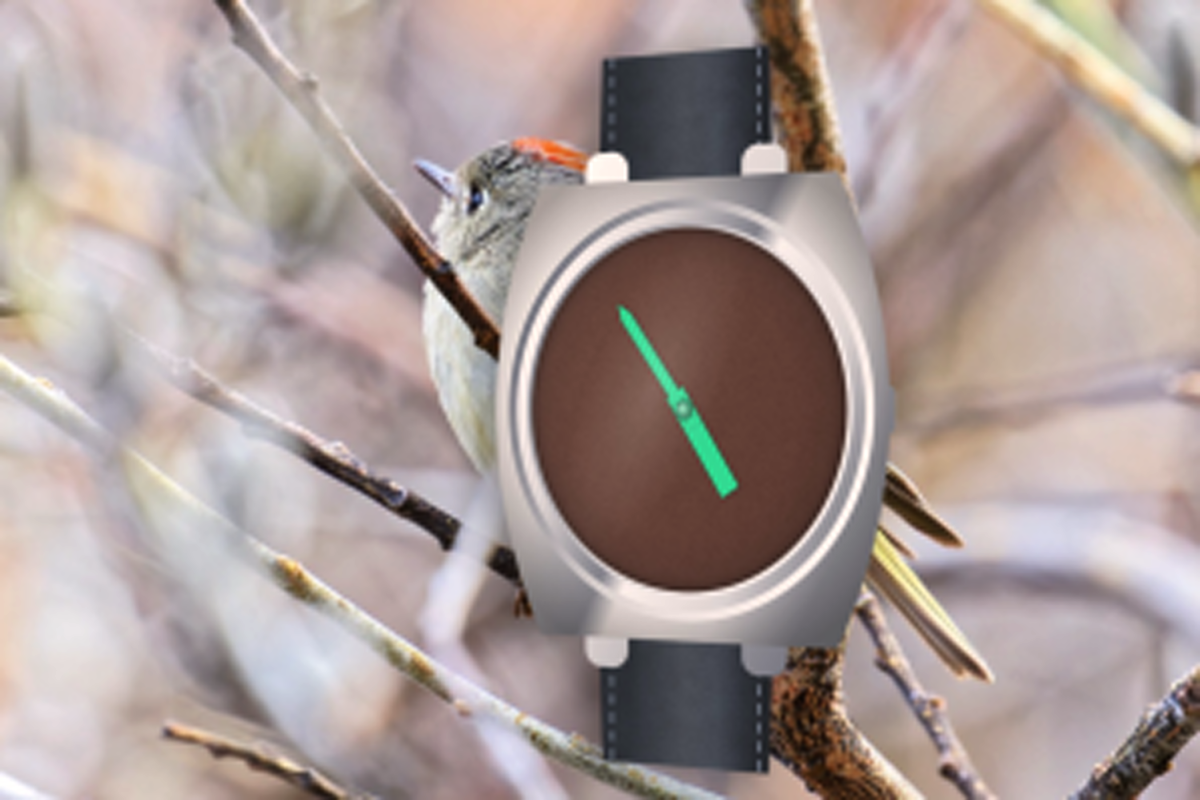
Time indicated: **4:54**
